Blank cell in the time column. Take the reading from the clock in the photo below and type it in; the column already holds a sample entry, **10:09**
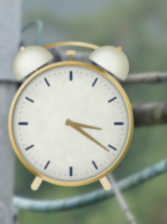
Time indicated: **3:21**
